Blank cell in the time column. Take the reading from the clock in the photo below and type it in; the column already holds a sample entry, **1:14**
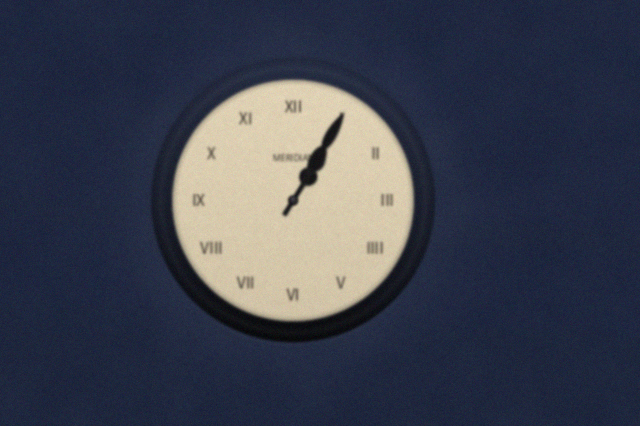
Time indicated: **1:05**
